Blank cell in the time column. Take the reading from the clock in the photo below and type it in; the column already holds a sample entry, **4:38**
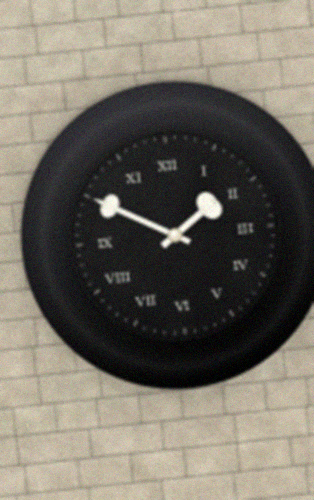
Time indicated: **1:50**
